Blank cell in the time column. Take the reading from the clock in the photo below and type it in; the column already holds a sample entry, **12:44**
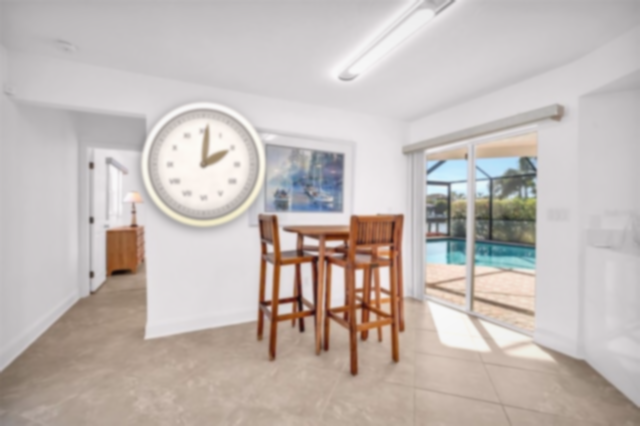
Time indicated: **2:01**
